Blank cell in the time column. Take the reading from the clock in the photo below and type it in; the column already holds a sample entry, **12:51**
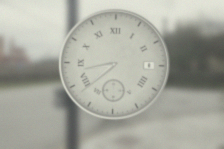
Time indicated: **8:38**
